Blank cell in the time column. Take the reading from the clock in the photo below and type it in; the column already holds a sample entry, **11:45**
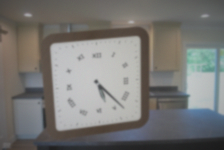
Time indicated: **5:23**
